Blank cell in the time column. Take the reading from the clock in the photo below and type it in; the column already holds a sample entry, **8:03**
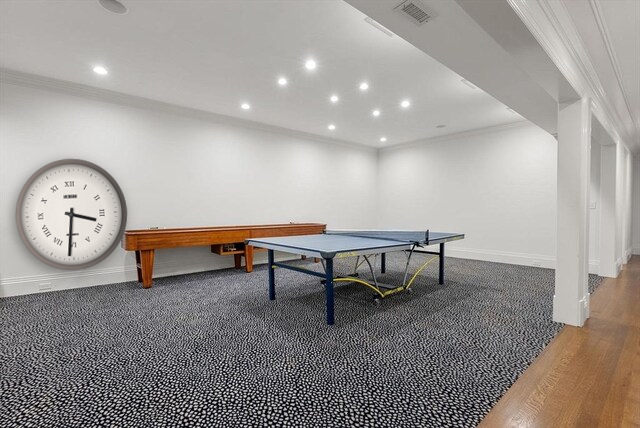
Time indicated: **3:31**
